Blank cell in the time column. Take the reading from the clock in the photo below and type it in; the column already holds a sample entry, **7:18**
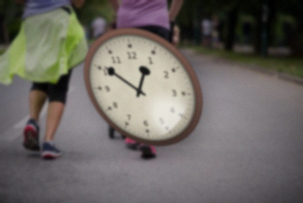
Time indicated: **12:51**
